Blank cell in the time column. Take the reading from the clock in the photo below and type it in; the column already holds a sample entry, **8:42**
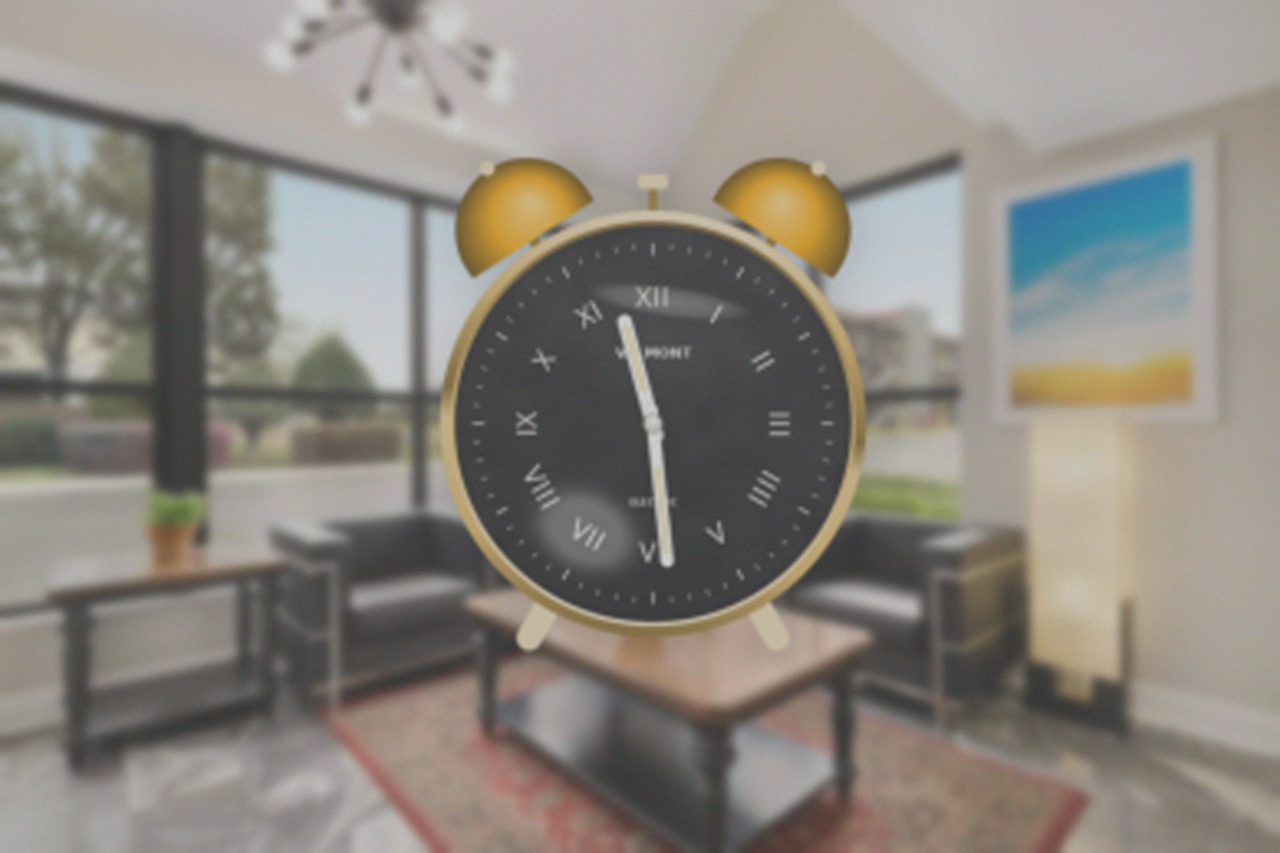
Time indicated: **11:29**
